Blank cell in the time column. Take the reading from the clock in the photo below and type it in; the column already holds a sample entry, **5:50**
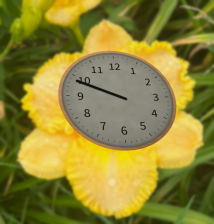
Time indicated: **9:49**
